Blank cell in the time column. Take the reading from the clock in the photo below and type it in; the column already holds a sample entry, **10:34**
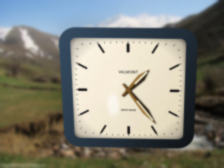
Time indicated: **1:24**
